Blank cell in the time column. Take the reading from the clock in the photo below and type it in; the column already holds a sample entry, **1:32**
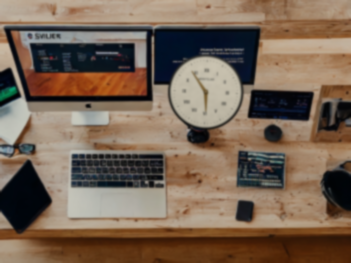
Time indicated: **5:54**
